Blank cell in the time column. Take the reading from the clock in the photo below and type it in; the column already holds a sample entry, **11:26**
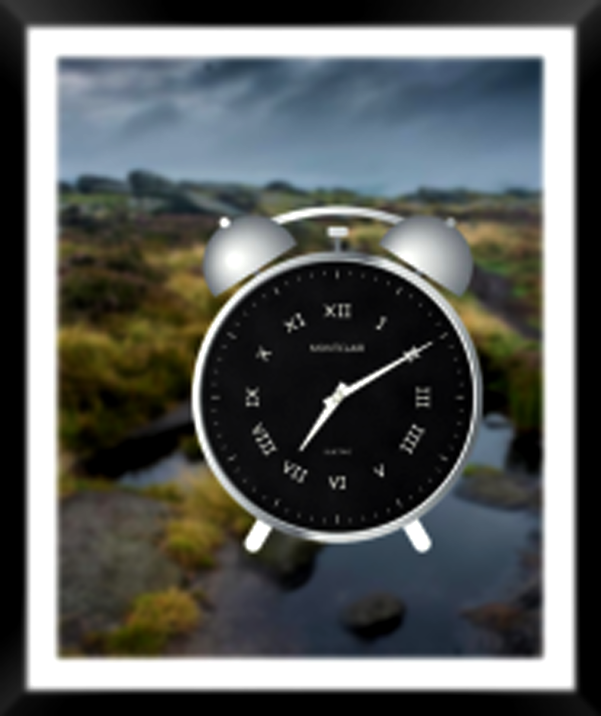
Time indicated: **7:10**
